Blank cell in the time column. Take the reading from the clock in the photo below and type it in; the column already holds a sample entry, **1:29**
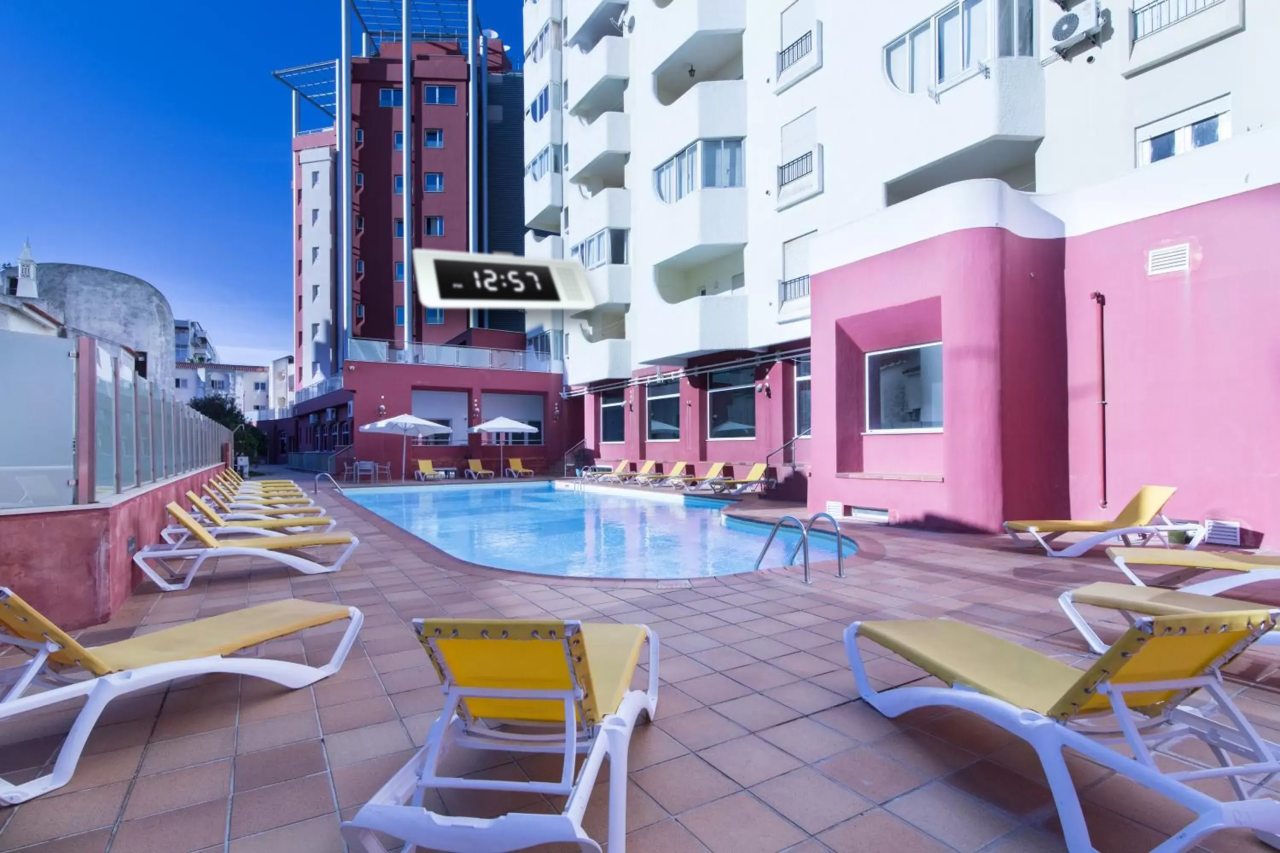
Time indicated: **12:57**
